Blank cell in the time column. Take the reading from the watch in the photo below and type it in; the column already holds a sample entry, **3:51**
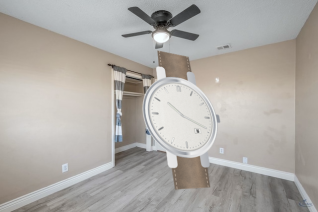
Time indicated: **10:19**
